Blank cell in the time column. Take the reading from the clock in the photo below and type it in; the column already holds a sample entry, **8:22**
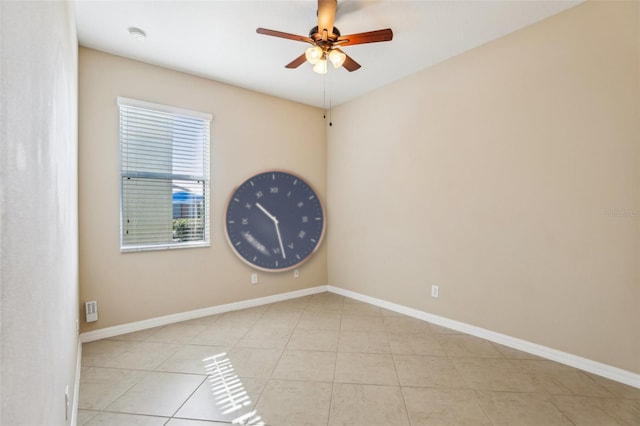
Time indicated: **10:28**
